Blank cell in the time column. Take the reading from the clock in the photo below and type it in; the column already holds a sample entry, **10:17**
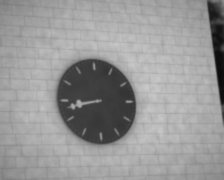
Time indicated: **8:43**
